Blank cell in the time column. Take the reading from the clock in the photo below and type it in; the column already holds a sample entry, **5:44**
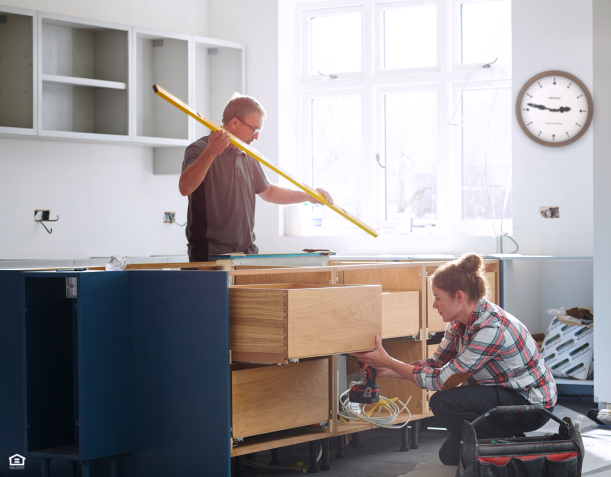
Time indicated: **2:47**
